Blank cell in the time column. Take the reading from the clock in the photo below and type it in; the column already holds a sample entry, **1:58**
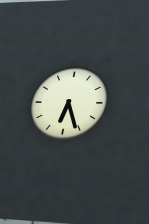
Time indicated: **6:26**
